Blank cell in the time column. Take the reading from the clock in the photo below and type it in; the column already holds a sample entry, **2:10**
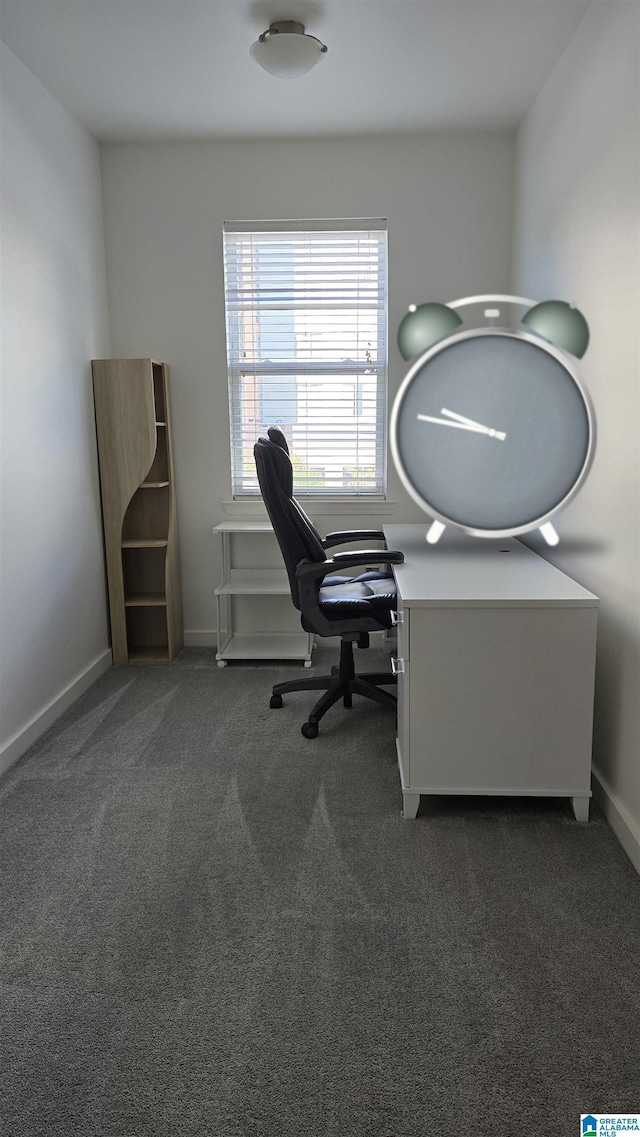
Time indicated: **9:47**
